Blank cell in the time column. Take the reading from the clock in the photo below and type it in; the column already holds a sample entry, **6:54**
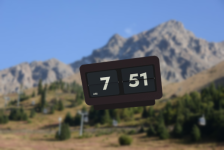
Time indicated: **7:51**
